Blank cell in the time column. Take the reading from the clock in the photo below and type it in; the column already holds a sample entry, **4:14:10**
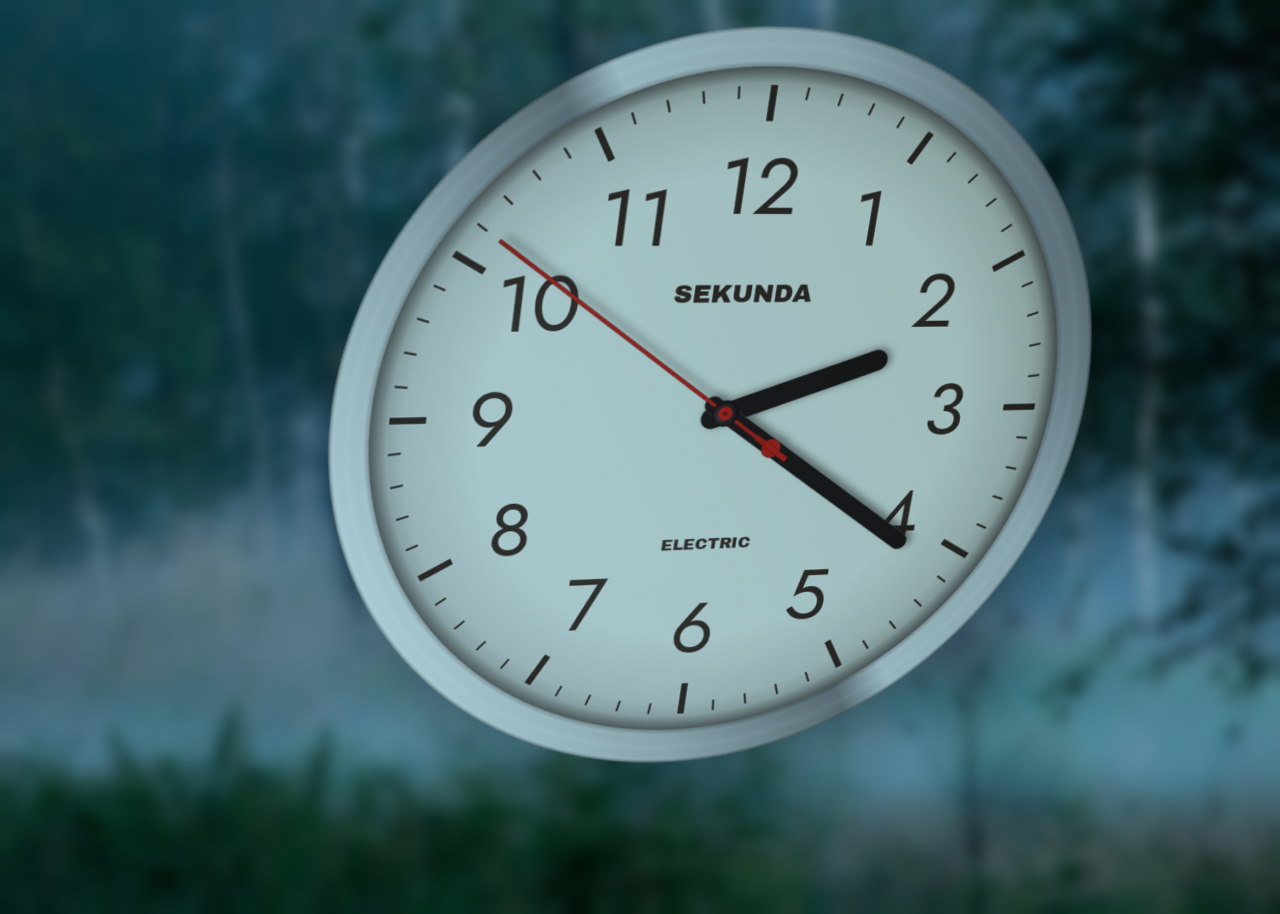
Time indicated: **2:20:51**
